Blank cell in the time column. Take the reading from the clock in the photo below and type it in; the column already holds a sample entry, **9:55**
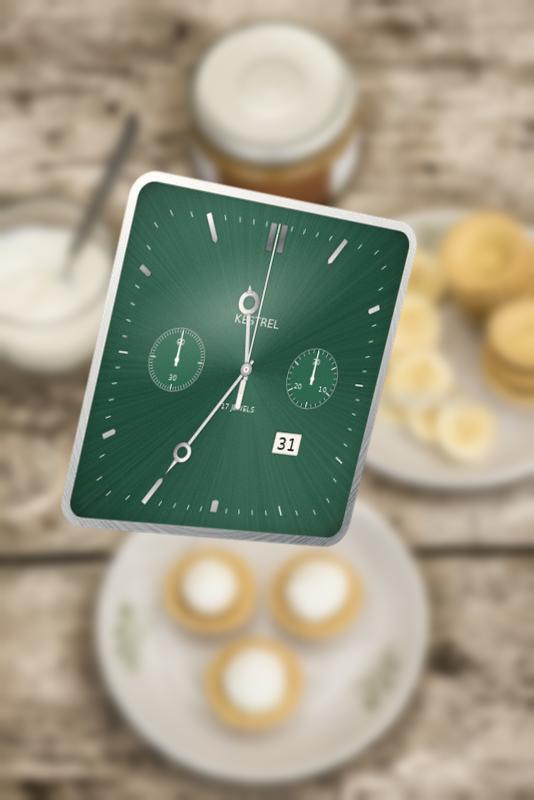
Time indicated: **11:35**
